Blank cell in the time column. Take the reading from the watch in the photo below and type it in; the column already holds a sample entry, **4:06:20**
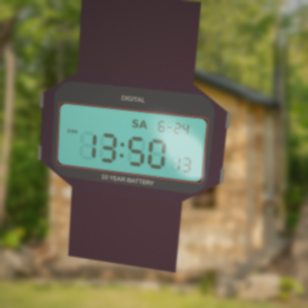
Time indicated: **13:50:13**
